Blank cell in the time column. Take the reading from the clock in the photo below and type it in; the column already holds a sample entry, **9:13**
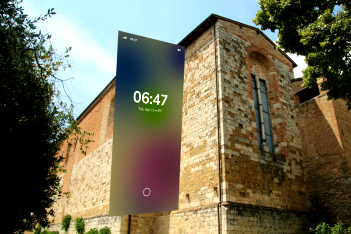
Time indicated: **6:47**
